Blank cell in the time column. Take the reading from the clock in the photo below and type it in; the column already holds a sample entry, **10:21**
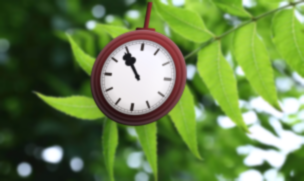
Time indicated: **10:54**
